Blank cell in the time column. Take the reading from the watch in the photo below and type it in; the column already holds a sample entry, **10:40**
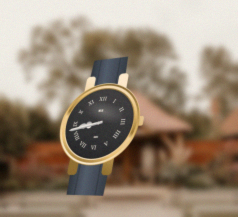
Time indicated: **8:43**
